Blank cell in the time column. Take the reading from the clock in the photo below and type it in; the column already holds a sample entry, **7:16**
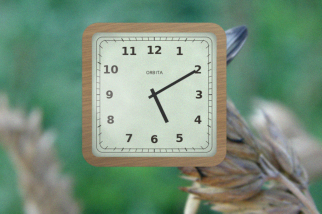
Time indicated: **5:10**
